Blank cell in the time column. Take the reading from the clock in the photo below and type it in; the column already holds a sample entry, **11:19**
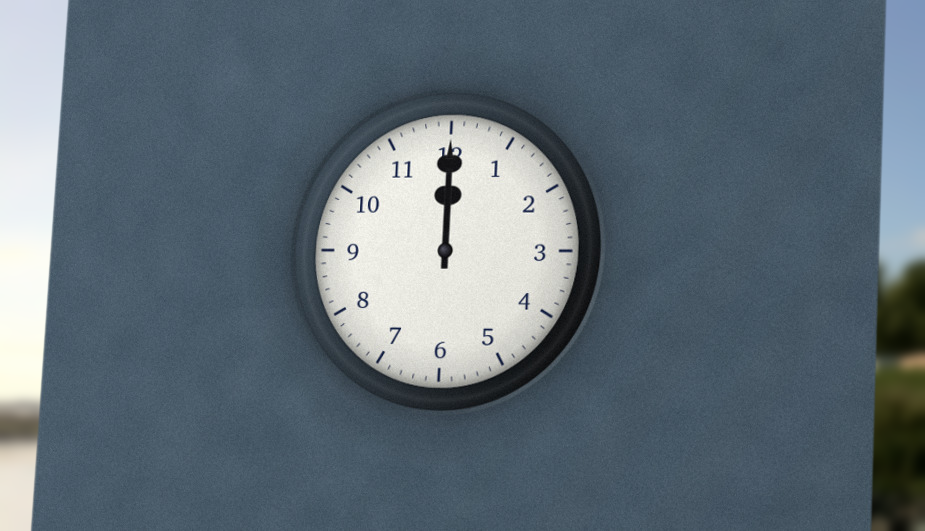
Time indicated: **12:00**
